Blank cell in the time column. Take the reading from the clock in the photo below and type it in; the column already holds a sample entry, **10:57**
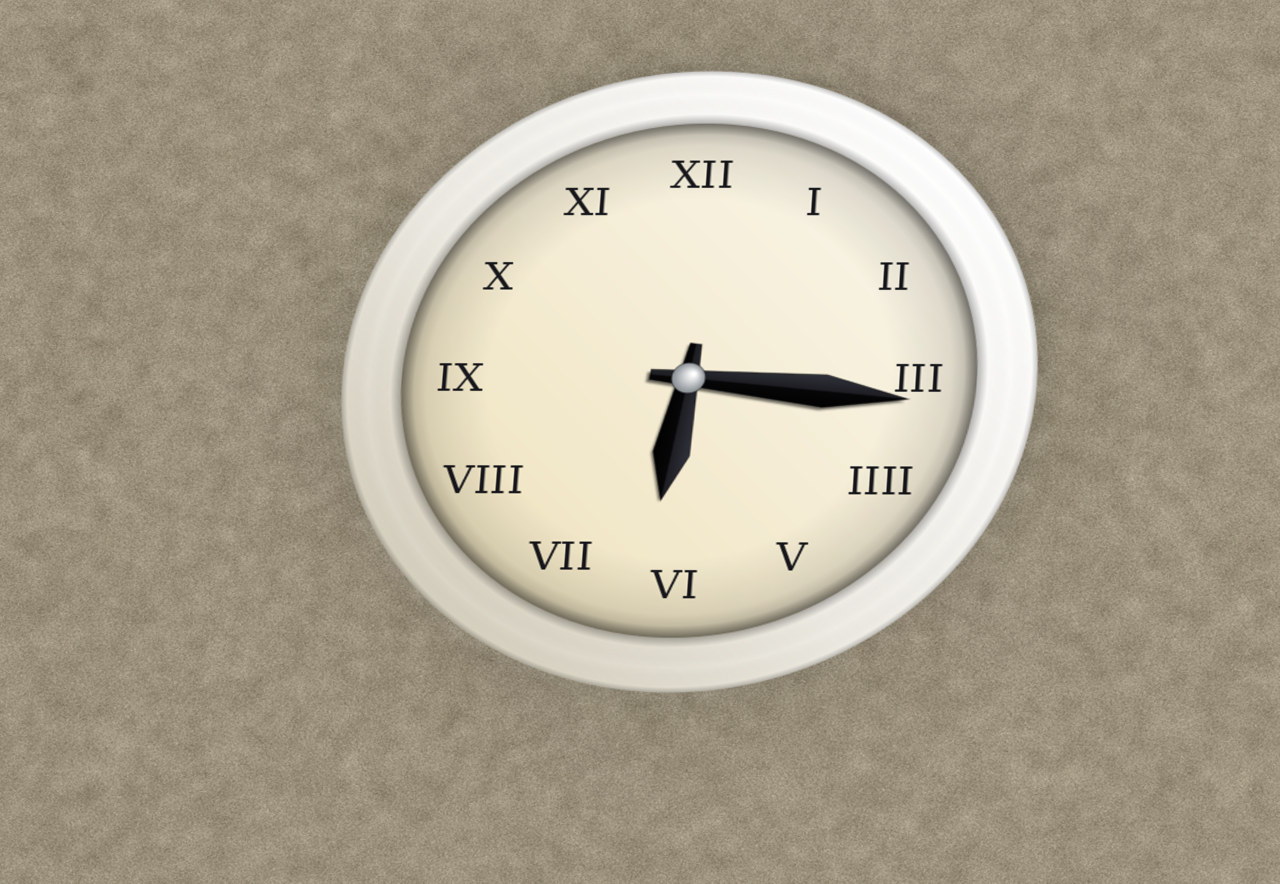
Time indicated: **6:16**
